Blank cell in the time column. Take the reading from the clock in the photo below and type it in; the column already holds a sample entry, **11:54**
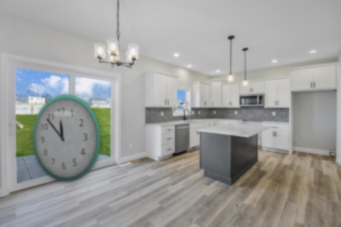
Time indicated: **11:53**
